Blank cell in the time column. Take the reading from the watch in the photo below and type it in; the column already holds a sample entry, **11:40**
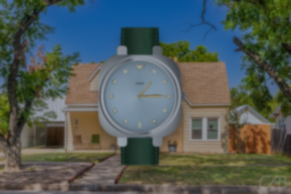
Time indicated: **1:15**
